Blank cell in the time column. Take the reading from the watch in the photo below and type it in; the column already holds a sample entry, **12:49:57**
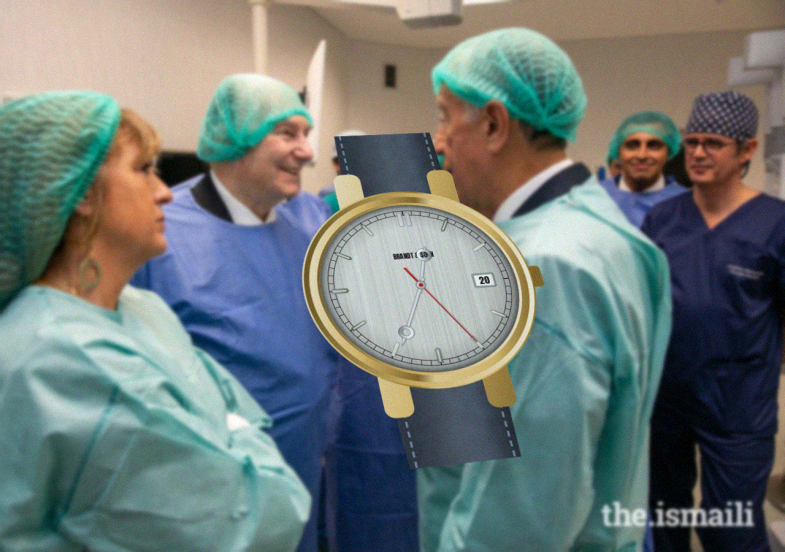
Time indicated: **12:34:25**
